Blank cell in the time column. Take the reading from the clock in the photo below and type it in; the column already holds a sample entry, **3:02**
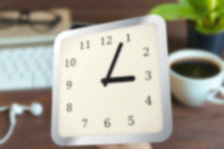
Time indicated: **3:04**
